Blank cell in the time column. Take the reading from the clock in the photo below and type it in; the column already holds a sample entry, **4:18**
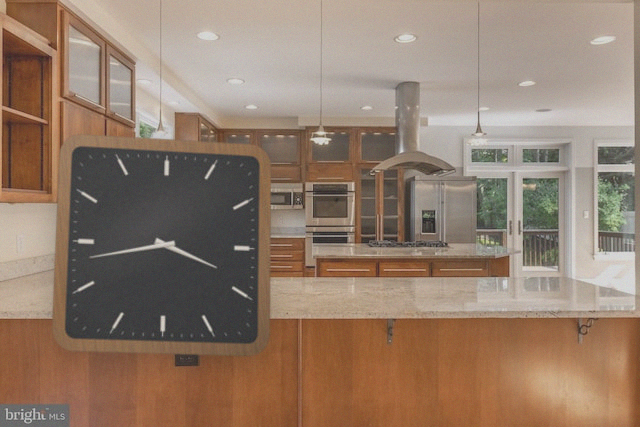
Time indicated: **3:43**
